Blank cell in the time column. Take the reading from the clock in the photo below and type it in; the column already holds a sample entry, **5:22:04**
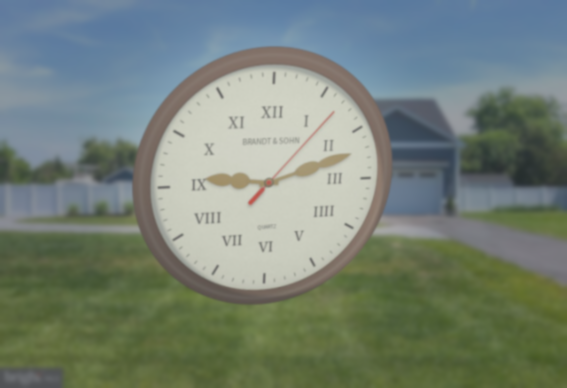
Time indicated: **9:12:07**
